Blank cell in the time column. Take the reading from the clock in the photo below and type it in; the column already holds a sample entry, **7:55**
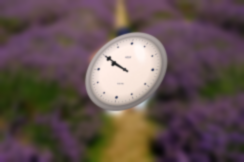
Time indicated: **9:50**
